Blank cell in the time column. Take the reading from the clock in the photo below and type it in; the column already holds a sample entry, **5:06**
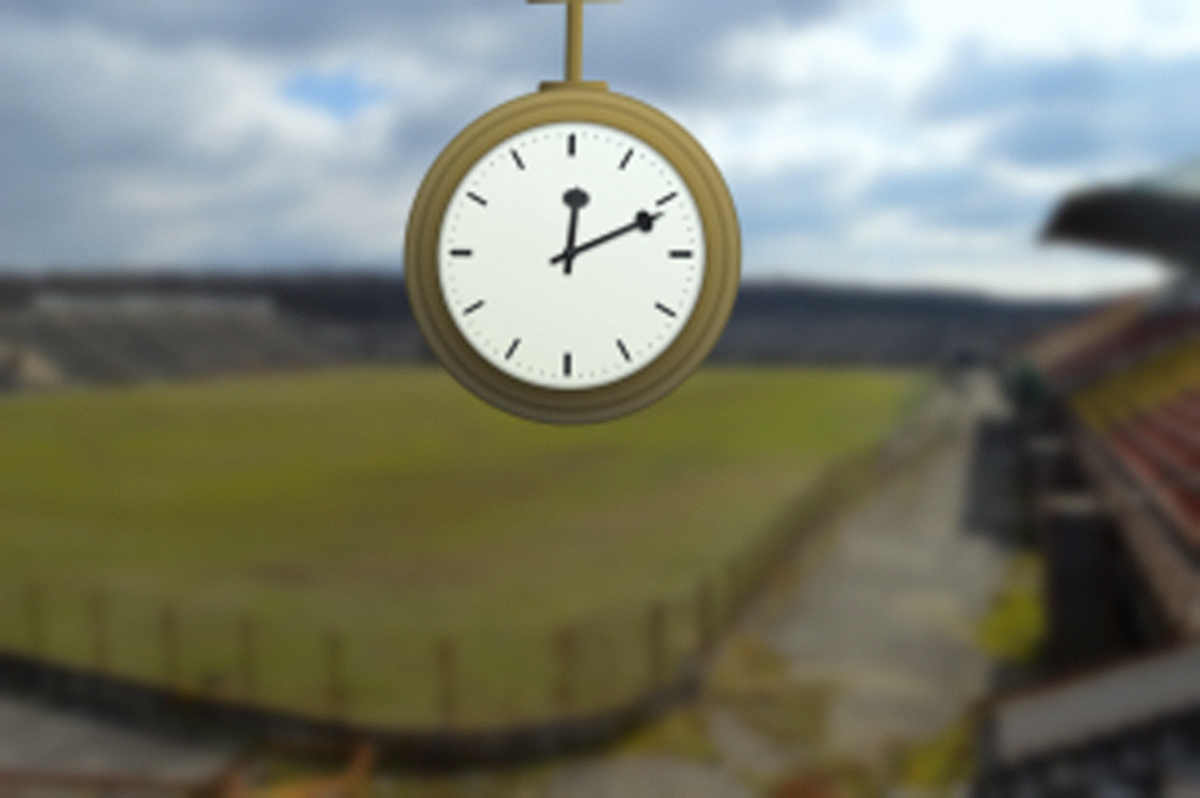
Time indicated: **12:11**
